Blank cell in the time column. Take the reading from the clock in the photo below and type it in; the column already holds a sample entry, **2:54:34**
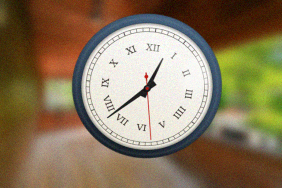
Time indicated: **12:37:28**
